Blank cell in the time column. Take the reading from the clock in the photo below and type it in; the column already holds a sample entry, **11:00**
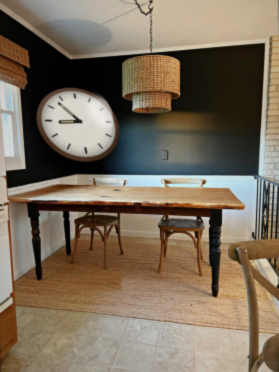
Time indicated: **8:53**
